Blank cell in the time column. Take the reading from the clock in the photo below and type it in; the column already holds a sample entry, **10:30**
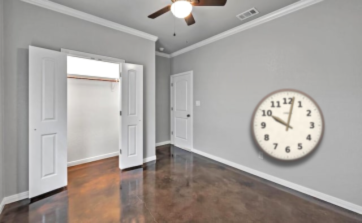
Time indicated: **10:02**
